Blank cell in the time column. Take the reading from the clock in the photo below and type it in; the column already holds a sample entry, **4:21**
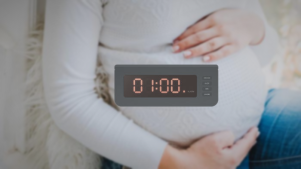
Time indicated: **1:00**
